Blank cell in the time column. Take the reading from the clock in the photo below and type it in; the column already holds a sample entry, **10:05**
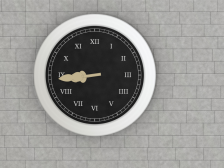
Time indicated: **8:44**
